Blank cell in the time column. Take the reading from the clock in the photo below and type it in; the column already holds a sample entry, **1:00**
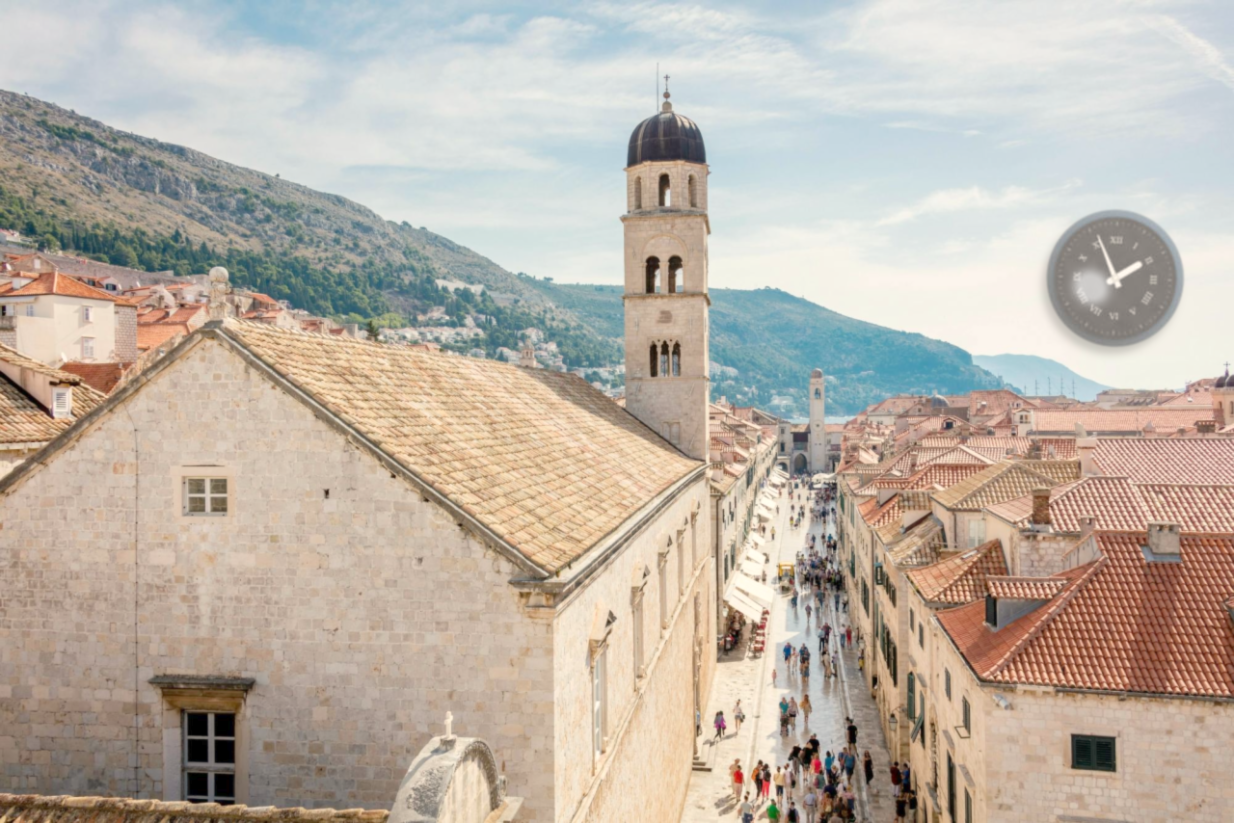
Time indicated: **1:56**
